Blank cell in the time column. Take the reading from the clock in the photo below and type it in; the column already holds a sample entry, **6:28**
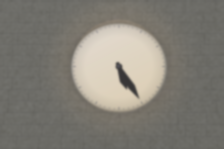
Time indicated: **5:25**
